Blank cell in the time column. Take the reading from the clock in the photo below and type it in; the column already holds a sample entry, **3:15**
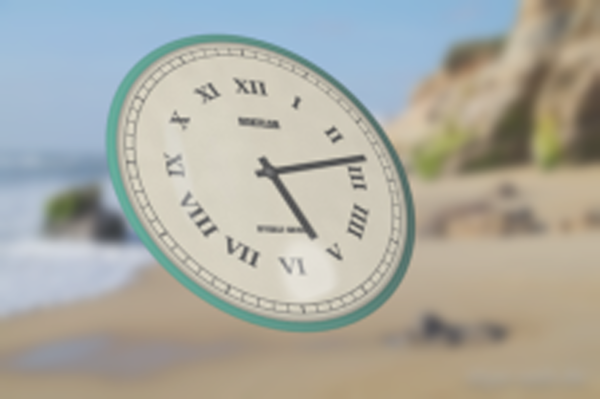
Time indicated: **5:13**
